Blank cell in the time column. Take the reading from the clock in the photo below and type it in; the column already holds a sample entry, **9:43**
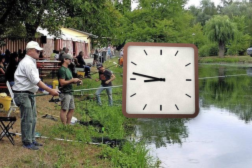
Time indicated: **8:47**
